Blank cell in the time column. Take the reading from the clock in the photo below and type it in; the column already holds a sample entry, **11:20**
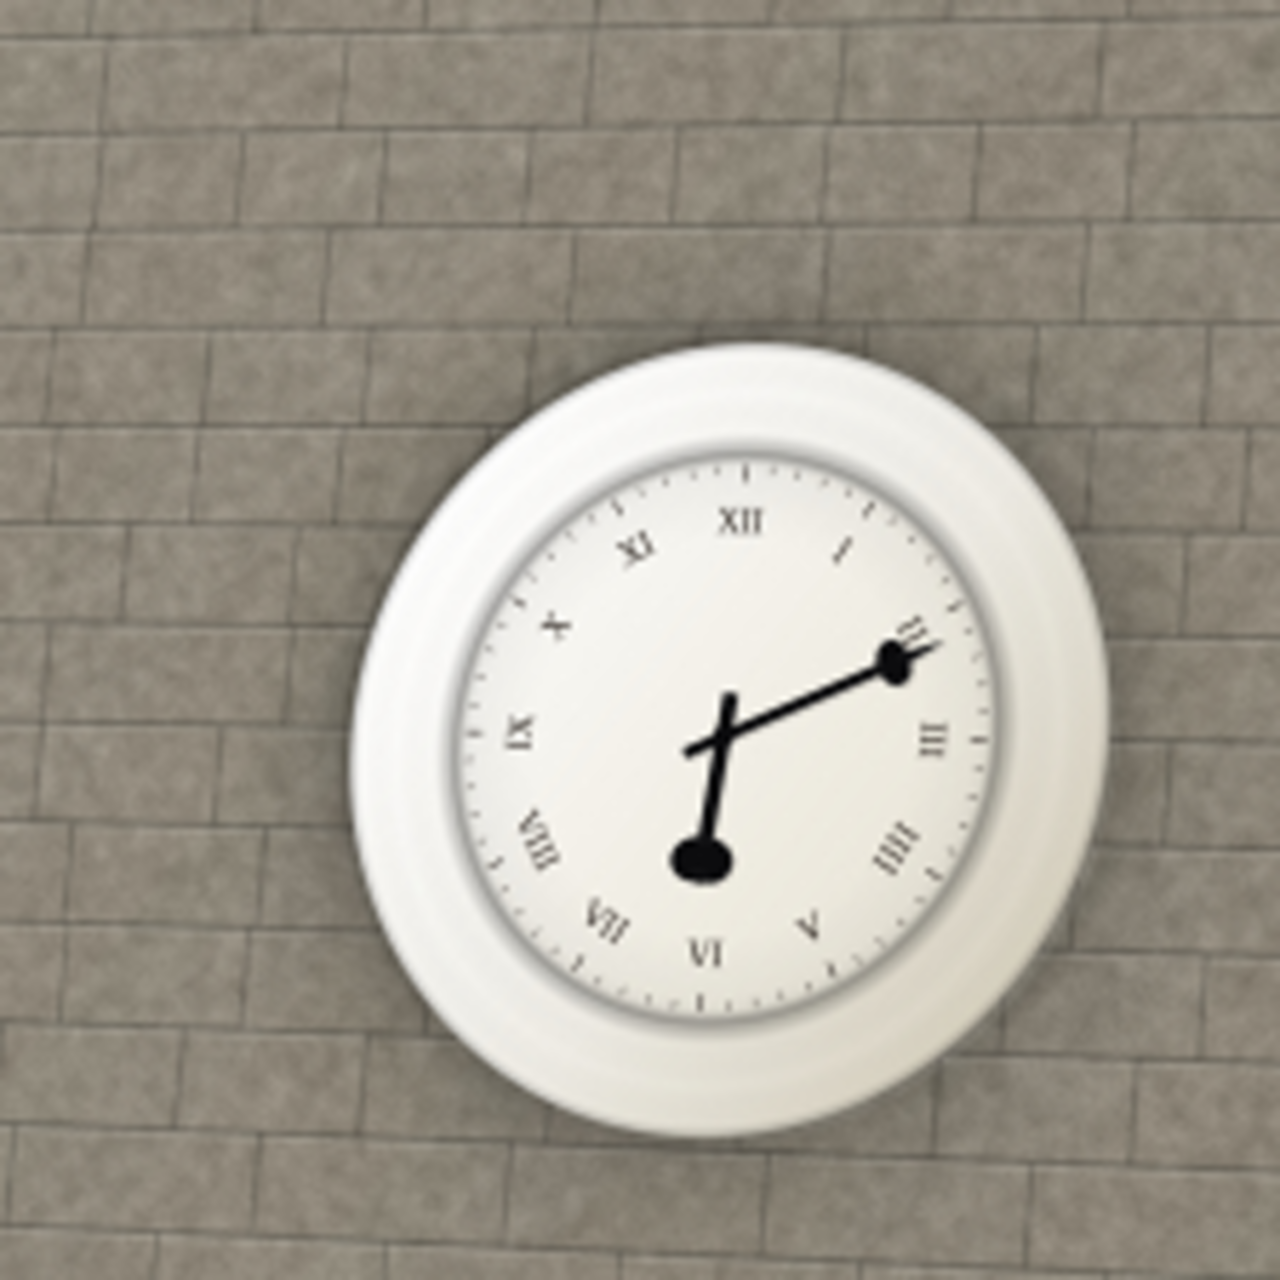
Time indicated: **6:11**
